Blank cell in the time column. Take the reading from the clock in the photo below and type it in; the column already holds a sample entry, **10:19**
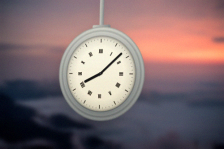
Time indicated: **8:08**
